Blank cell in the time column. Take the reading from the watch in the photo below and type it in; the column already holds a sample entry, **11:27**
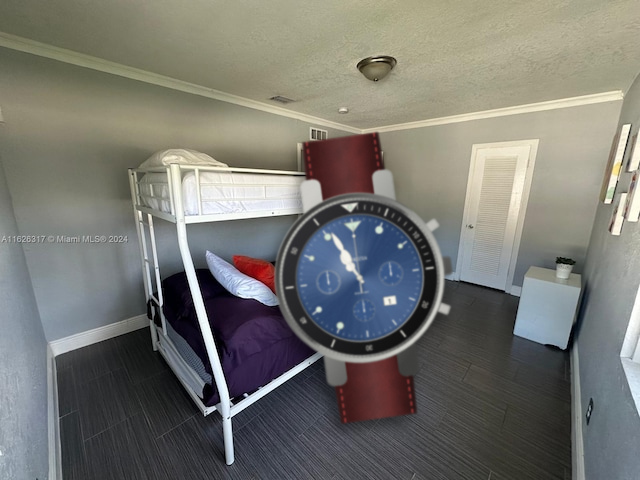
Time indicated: **10:56**
